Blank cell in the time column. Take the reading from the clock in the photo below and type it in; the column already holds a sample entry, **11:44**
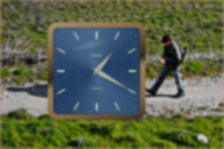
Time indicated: **1:20**
